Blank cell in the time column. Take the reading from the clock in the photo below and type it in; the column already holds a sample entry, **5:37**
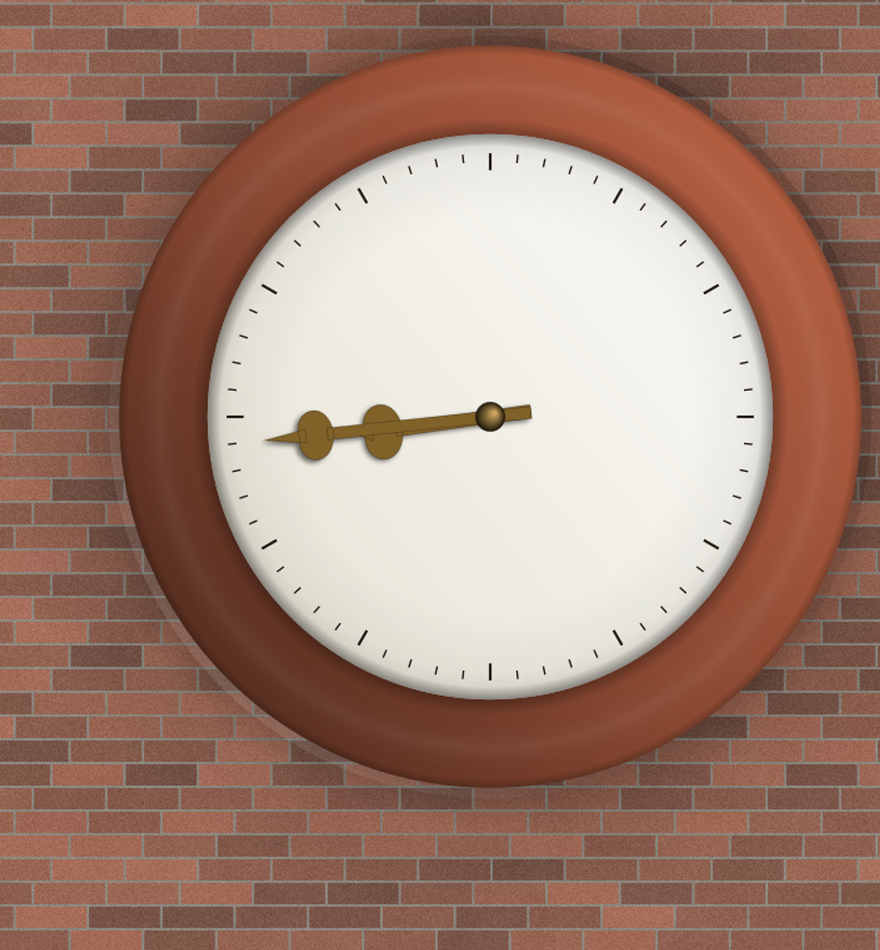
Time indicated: **8:44**
